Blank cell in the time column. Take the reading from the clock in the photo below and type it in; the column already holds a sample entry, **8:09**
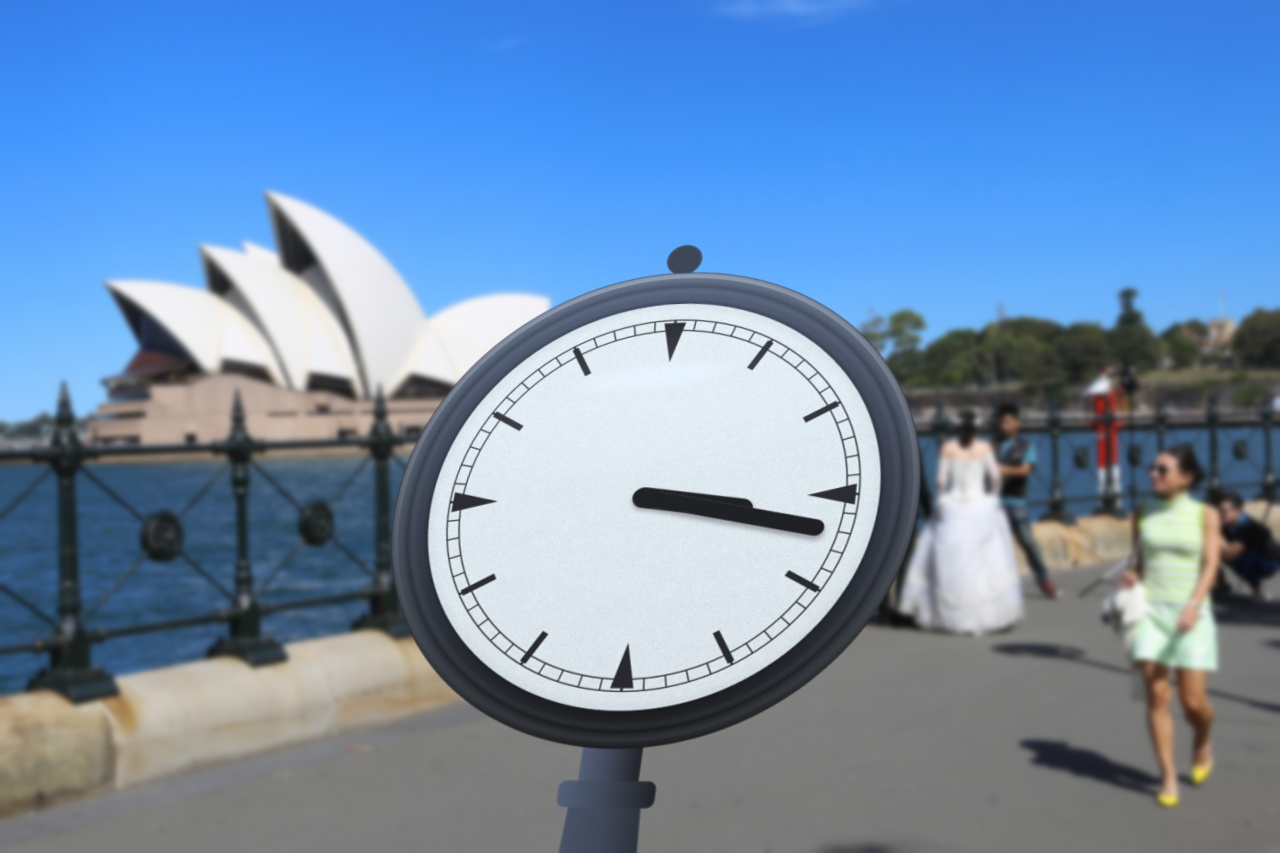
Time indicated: **3:17**
